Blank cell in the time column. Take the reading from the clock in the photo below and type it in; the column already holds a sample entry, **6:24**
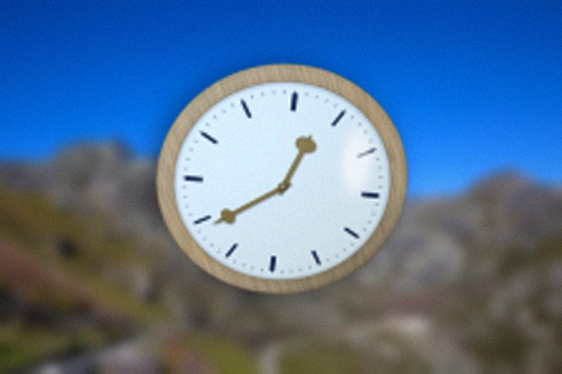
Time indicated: **12:39**
